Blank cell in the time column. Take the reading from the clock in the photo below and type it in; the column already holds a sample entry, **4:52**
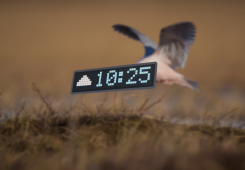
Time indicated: **10:25**
